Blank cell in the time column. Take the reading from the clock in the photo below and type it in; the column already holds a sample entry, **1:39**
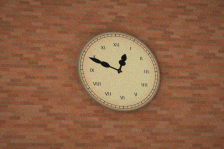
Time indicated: **12:49**
